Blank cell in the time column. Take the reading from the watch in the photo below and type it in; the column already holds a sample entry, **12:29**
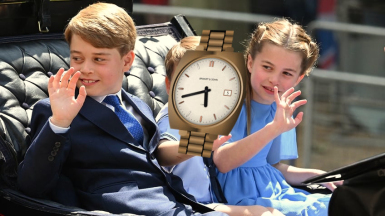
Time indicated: **5:42**
